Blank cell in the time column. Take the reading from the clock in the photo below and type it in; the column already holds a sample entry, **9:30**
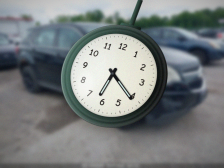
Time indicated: **6:21**
